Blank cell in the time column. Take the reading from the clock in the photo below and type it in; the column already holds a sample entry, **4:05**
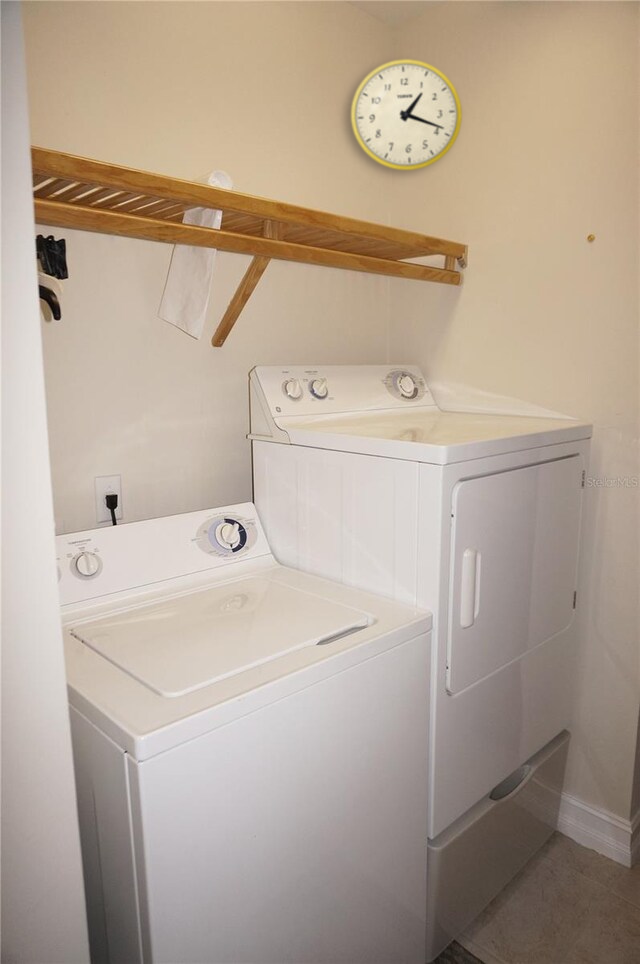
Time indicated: **1:19**
